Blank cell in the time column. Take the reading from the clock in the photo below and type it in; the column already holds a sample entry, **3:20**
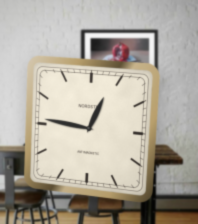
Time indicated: **12:46**
